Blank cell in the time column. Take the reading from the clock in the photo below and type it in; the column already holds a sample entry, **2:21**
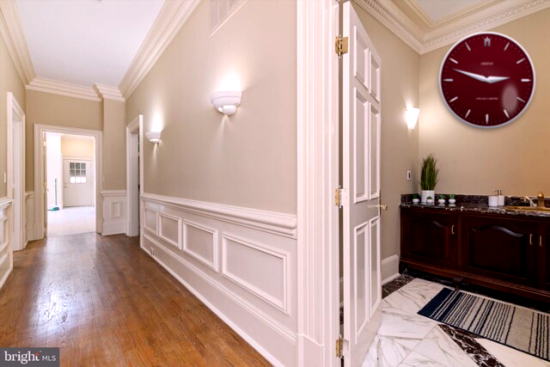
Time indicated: **2:48**
